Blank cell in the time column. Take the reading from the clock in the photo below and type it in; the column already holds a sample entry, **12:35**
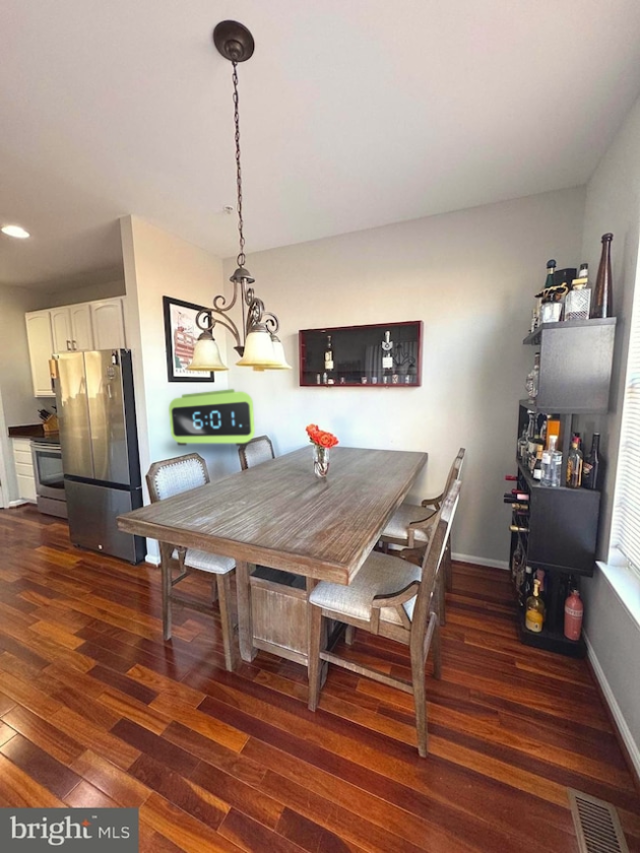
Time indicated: **6:01**
